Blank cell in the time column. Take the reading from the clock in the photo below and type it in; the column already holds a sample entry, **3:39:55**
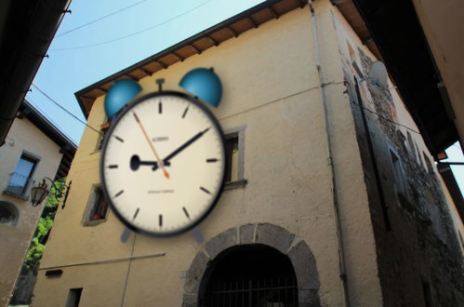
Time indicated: **9:09:55**
